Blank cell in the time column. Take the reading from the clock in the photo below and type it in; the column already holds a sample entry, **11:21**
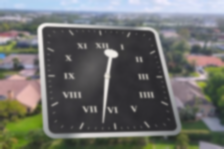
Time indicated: **12:32**
